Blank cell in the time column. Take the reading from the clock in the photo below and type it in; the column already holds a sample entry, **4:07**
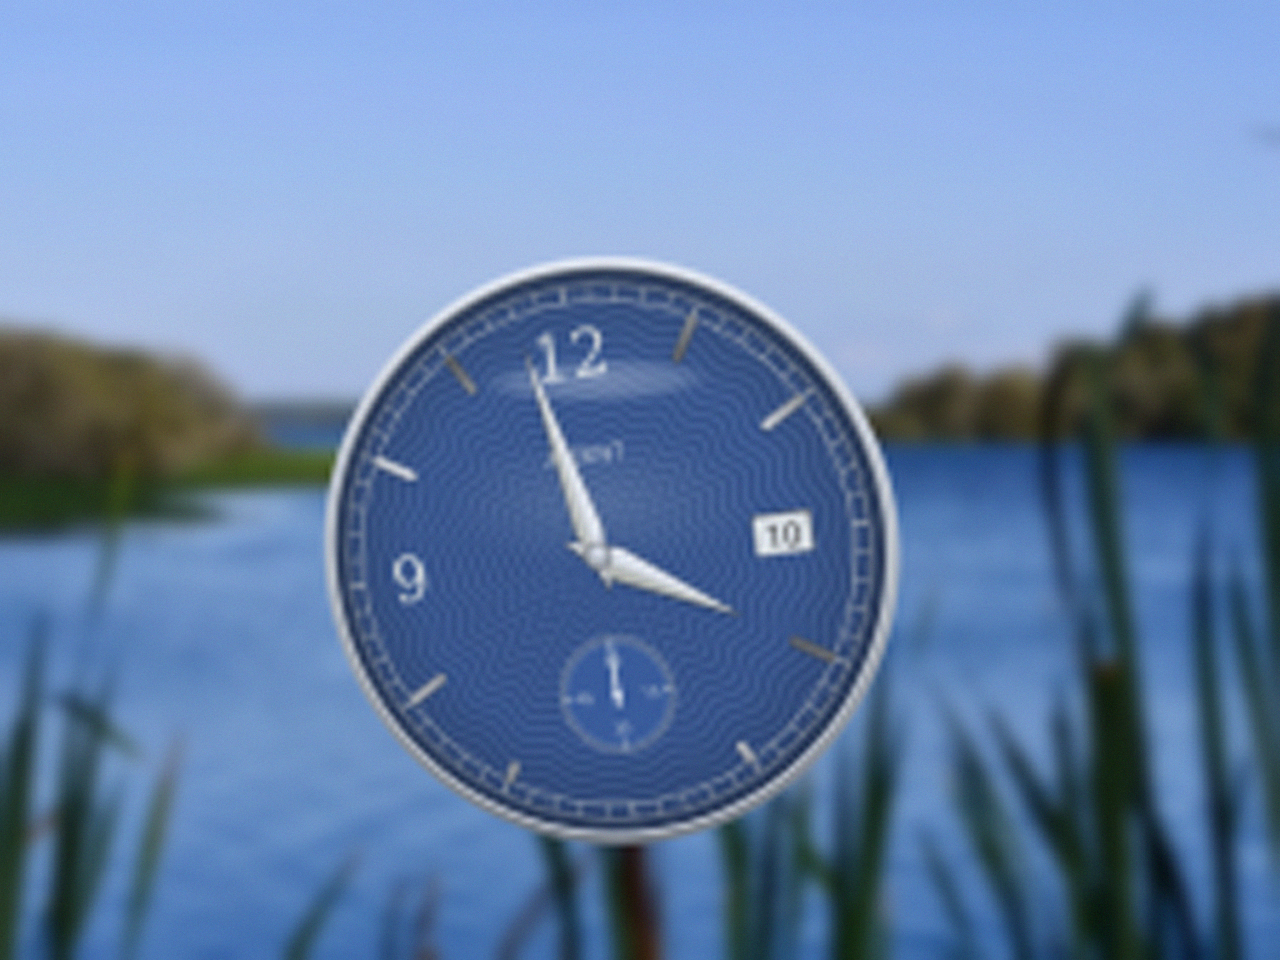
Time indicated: **3:58**
